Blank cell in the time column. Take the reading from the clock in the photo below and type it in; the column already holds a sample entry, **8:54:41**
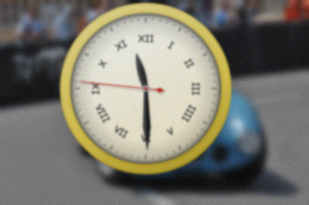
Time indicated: **11:29:46**
